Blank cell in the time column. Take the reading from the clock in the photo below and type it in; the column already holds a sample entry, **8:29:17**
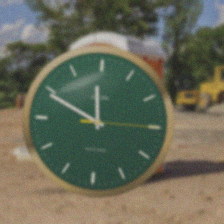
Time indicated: **11:49:15**
